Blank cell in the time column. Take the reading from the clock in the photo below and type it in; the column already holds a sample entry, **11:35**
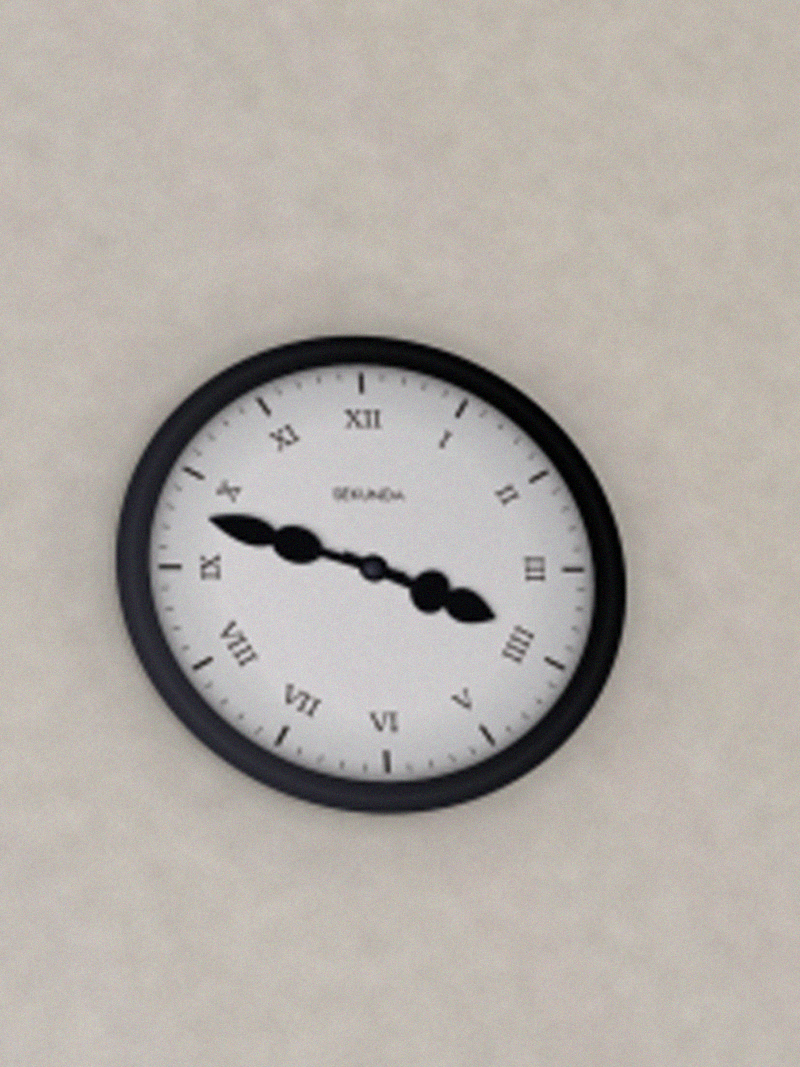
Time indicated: **3:48**
